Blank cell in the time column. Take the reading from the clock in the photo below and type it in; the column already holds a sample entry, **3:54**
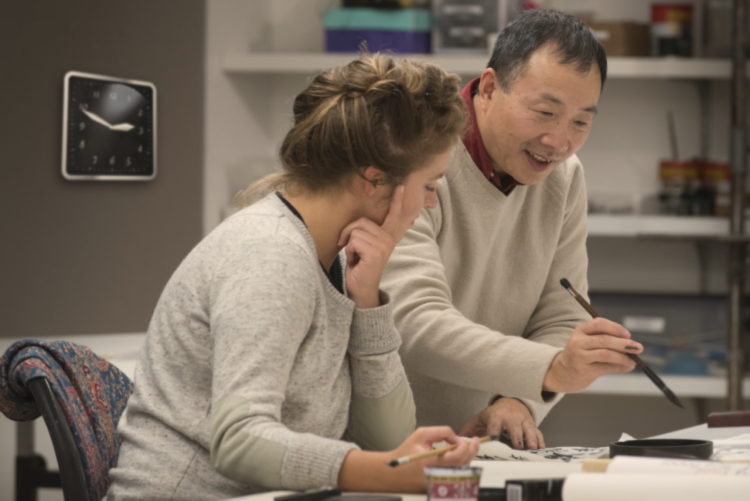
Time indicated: **2:49**
